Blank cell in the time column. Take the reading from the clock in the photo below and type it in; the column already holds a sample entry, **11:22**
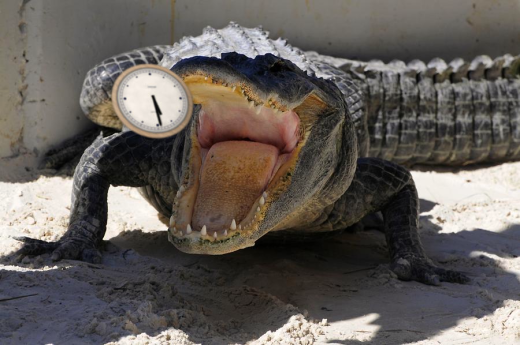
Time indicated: **5:29**
